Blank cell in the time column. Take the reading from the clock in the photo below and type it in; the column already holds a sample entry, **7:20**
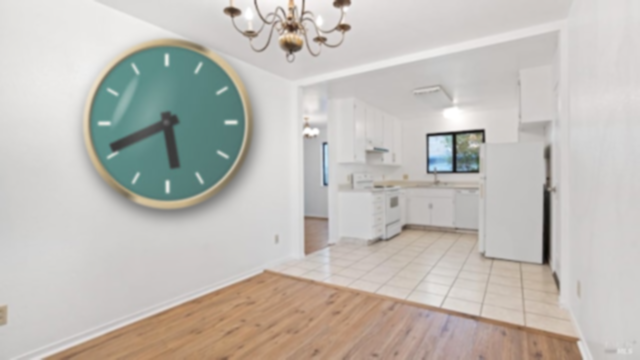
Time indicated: **5:41**
